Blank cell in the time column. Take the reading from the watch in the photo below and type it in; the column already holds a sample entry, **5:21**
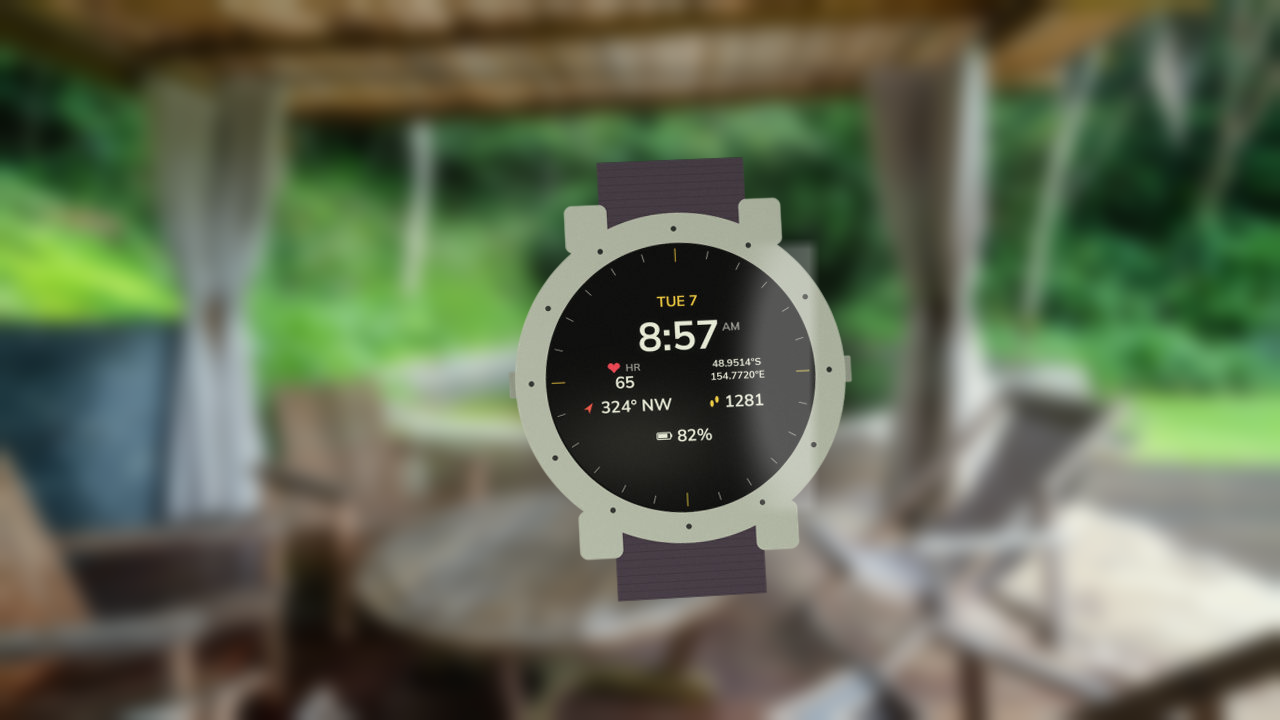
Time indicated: **8:57**
